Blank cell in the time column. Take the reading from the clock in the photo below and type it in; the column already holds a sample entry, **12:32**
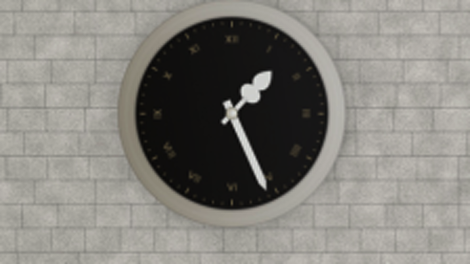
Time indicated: **1:26**
